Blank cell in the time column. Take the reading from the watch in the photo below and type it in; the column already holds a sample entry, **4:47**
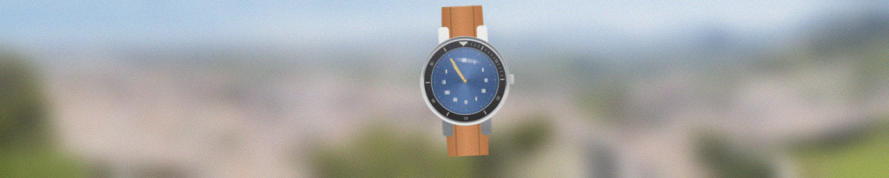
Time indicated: **10:55**
